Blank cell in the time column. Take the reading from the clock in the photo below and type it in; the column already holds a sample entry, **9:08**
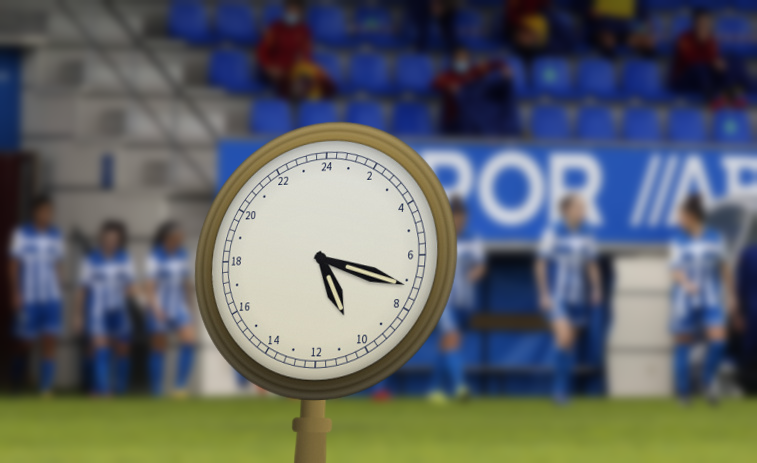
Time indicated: **10:18**
